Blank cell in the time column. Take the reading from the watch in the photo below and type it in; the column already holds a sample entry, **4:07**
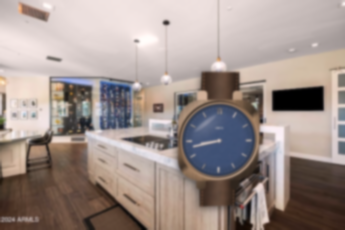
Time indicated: **8:43**
